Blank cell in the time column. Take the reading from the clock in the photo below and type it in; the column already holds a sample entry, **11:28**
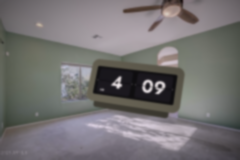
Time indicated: **4:09**
